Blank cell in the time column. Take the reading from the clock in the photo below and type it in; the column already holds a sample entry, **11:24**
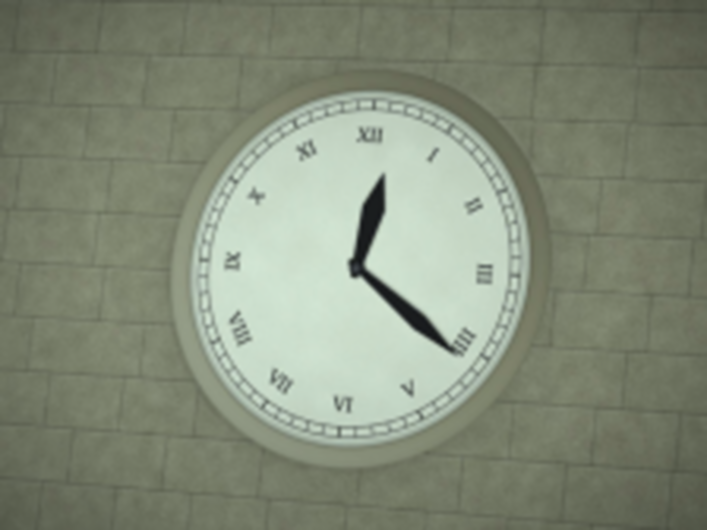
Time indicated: **12:21**
